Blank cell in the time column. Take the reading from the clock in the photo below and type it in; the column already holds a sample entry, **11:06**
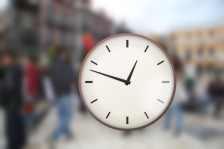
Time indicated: **12:48**
